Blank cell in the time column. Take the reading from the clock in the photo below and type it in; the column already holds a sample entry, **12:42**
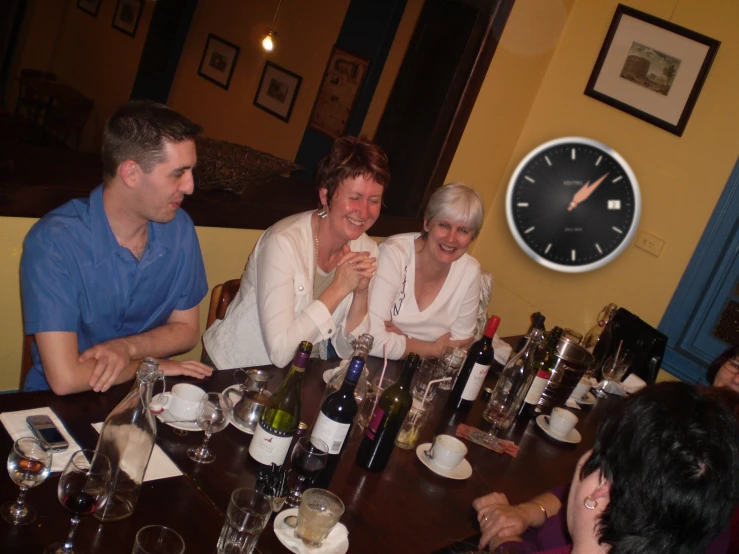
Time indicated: **1:08**
